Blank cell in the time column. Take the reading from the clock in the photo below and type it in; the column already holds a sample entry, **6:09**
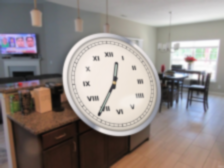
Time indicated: **12:36**
